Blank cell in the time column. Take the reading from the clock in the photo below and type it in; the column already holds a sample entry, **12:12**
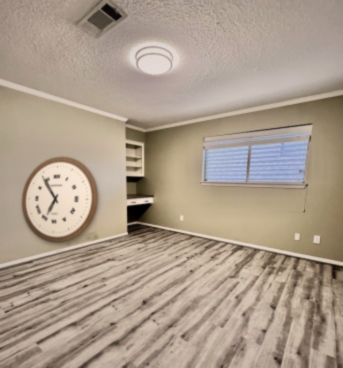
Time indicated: **6:54**
